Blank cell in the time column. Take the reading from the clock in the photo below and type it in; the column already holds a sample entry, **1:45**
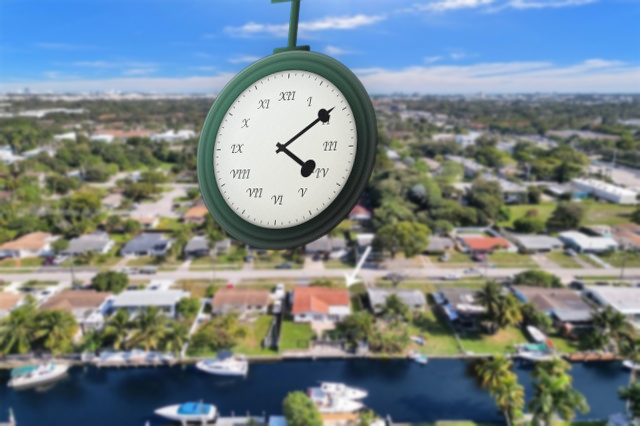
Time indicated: **4:09**
